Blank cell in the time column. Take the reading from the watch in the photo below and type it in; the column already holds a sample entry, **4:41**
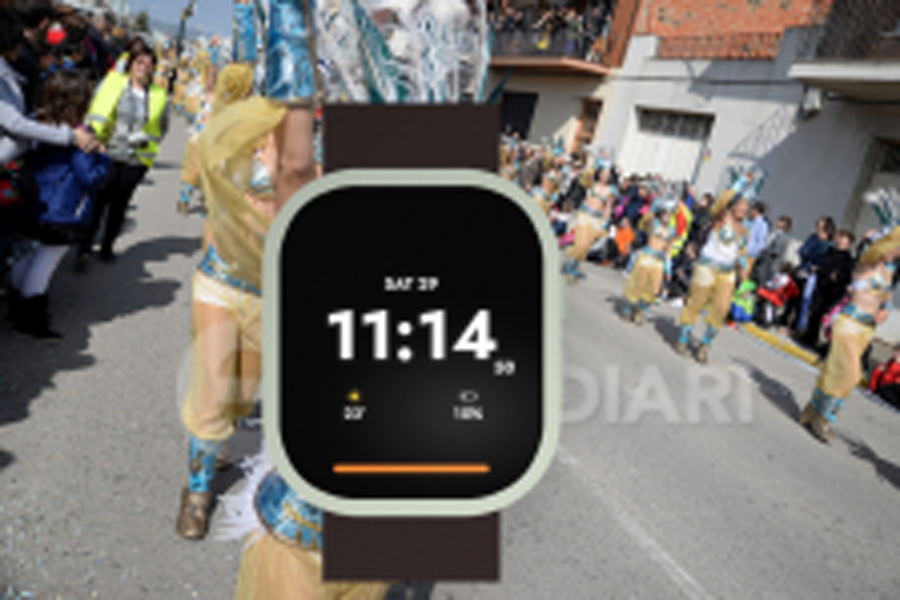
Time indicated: **11:14**
